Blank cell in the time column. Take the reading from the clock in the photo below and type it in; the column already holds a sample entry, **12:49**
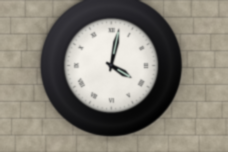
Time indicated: **4:02**
